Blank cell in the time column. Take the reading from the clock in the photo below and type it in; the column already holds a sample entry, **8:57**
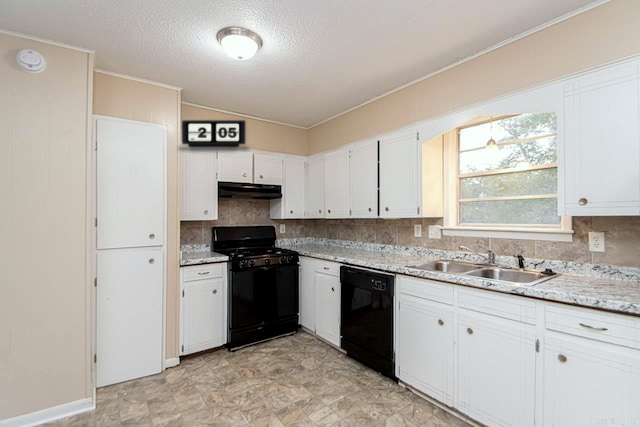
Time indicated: **2:05**
